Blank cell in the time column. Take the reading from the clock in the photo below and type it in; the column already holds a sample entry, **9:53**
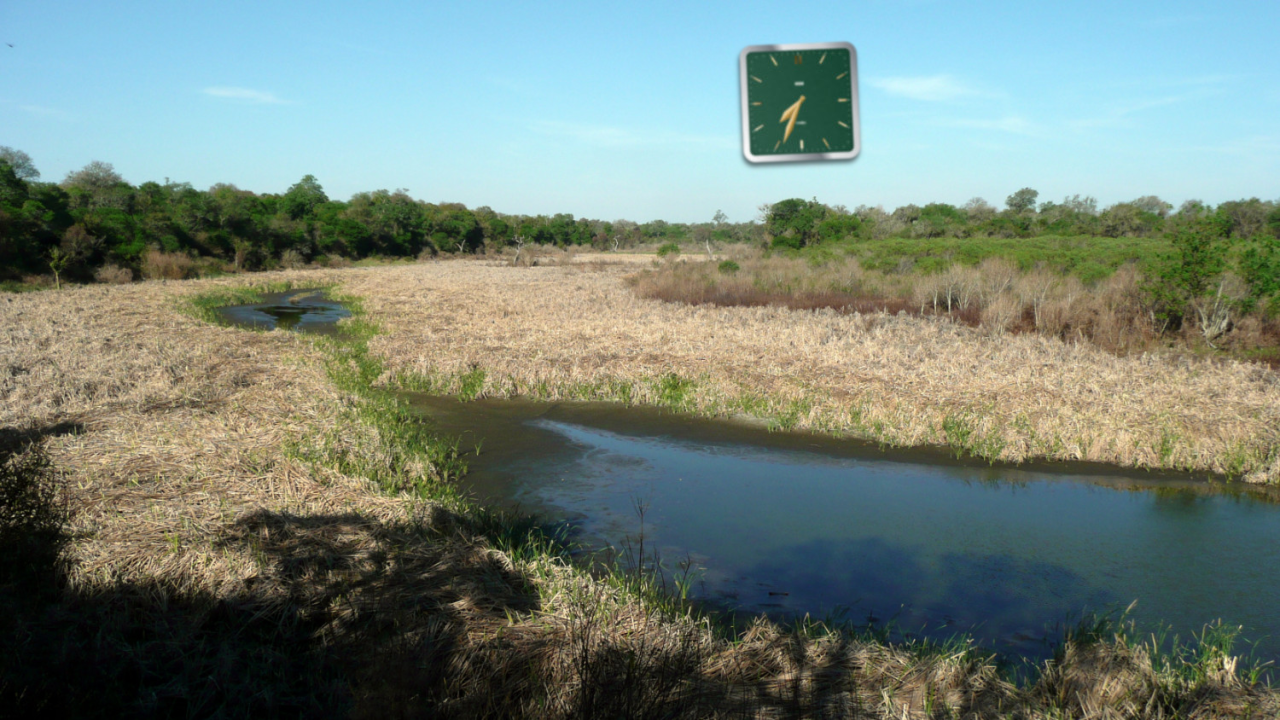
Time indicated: **7:34**
